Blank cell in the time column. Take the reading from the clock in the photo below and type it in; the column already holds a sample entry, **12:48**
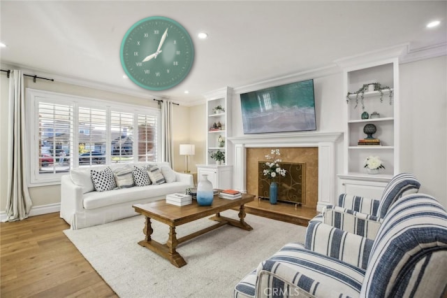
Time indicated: **8:04**
